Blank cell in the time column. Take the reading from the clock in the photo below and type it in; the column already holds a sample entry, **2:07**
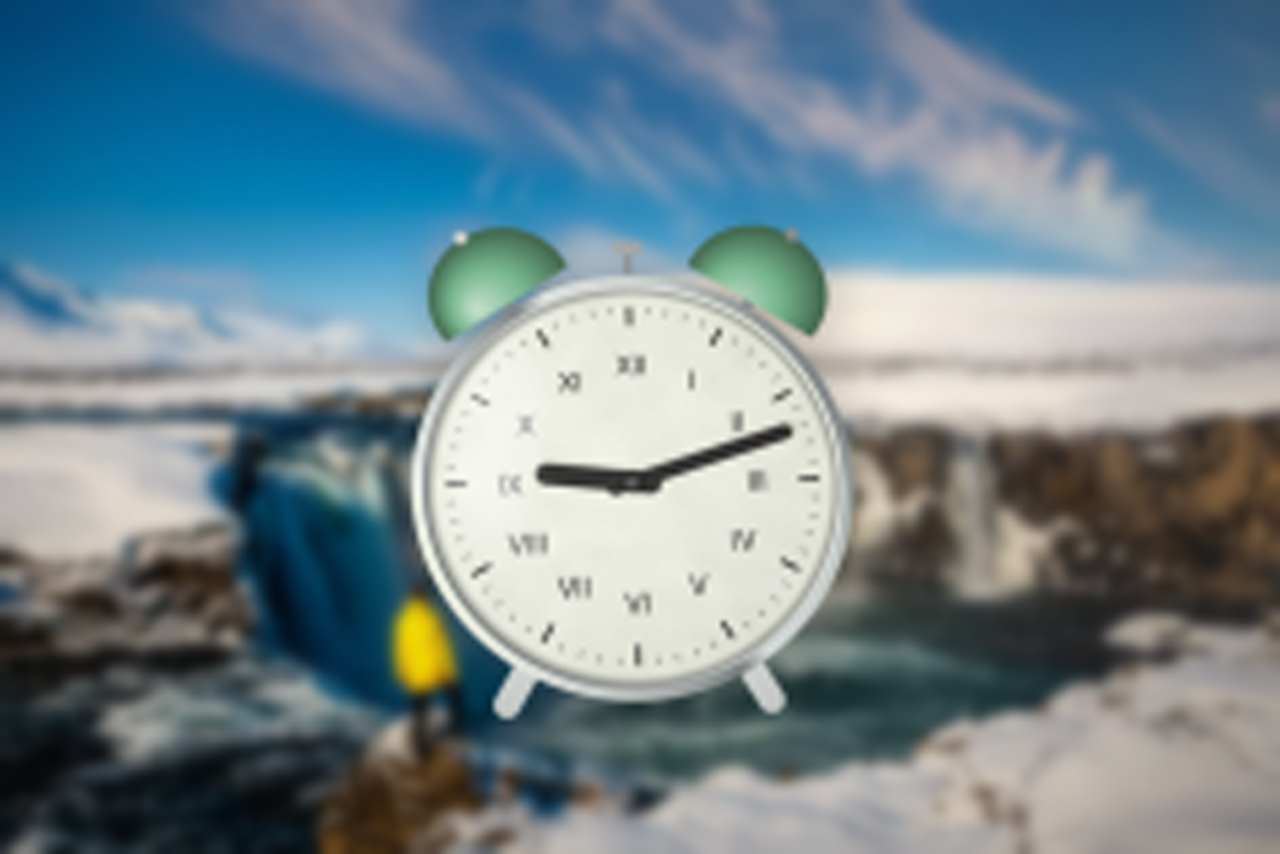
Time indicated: **9:12**
